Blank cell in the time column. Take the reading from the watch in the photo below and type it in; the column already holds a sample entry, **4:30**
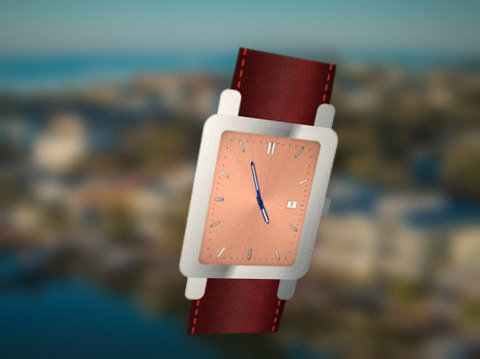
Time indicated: **4:56**
